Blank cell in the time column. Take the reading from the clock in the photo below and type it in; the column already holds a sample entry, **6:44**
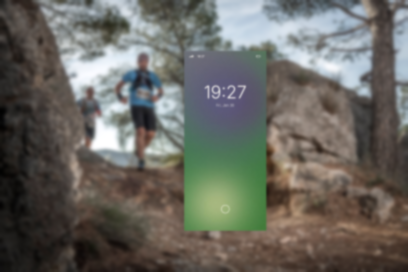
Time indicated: **19:27**
